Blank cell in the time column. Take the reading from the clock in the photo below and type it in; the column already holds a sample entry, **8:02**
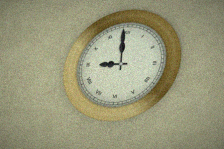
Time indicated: **8:59**
